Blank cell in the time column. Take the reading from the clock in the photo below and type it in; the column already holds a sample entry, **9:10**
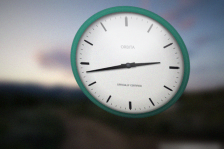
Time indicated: **2:43**
